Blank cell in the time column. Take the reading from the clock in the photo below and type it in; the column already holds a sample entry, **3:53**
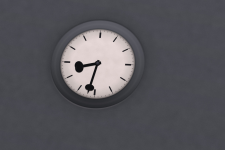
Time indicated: **8:32**
